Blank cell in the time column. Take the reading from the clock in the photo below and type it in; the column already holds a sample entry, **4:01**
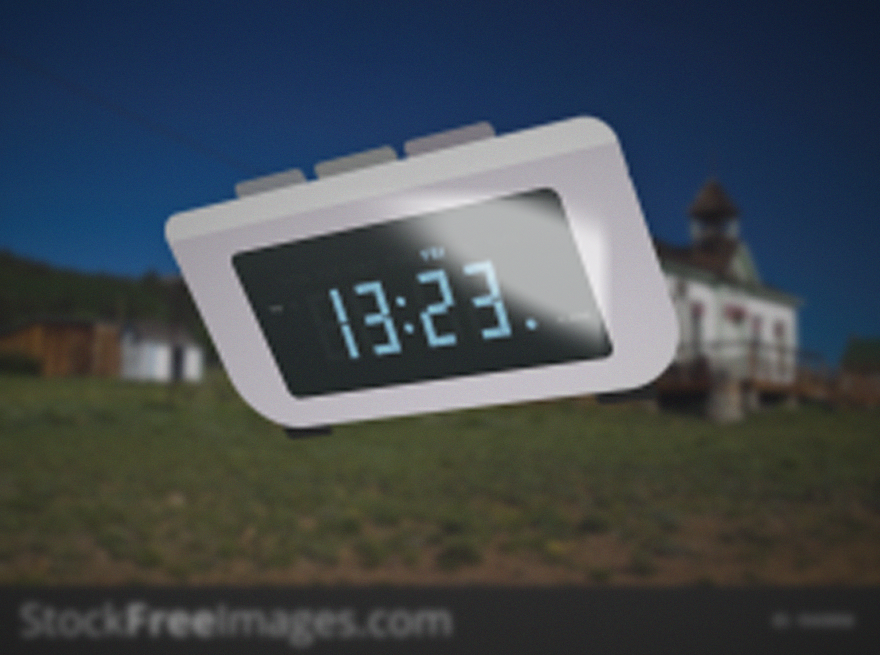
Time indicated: **13:23**
